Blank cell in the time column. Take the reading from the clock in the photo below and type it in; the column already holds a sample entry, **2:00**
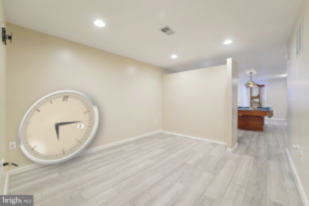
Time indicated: **5:13**
